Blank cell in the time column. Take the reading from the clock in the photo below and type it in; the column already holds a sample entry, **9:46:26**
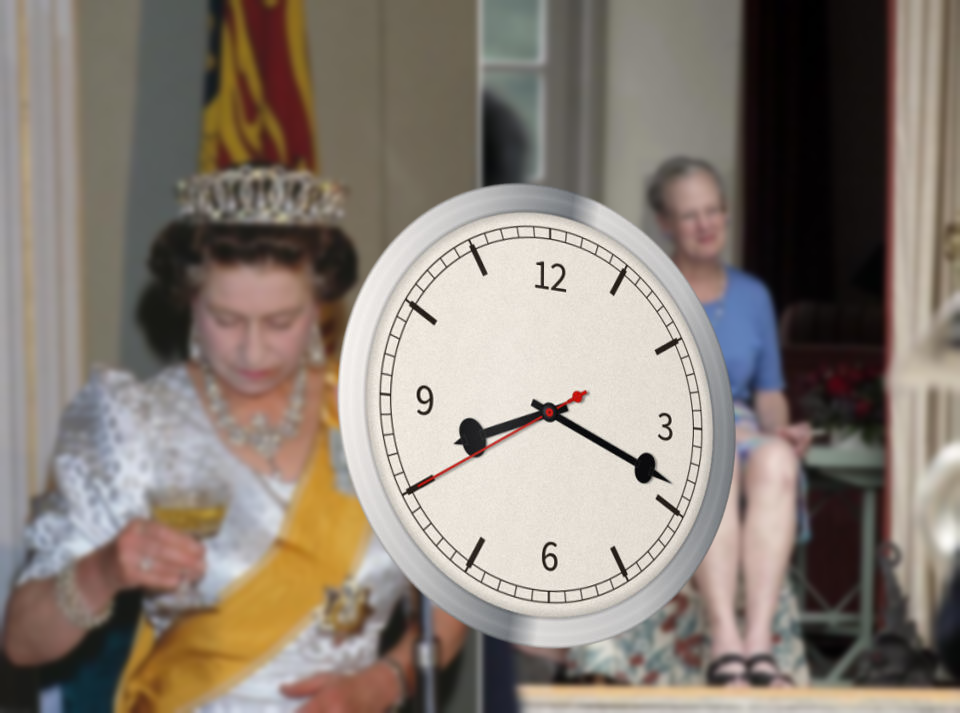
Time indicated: **8:18:40**
